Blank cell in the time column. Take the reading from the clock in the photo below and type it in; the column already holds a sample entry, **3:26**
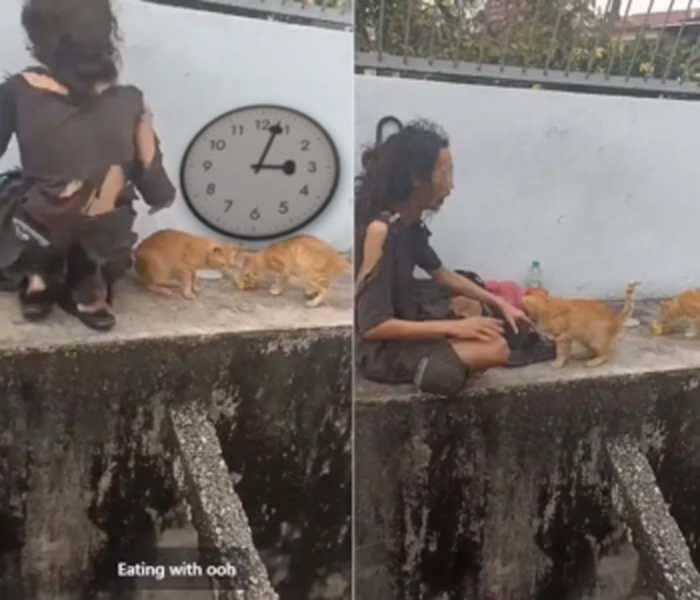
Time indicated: **3:03**
